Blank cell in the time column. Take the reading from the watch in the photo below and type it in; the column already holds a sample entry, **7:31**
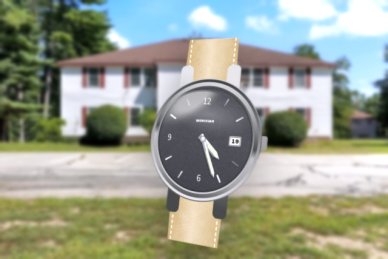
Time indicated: **4:26**
